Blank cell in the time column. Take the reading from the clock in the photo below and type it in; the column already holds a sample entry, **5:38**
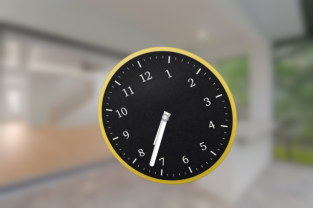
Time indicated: **7:37**
